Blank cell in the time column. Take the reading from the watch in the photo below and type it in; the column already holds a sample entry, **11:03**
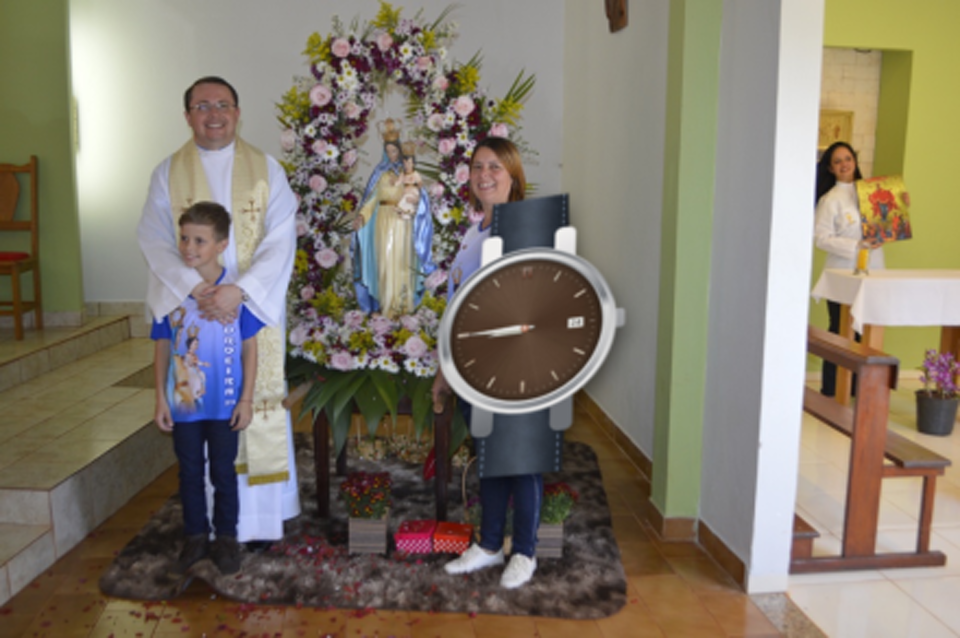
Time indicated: **8:45**
